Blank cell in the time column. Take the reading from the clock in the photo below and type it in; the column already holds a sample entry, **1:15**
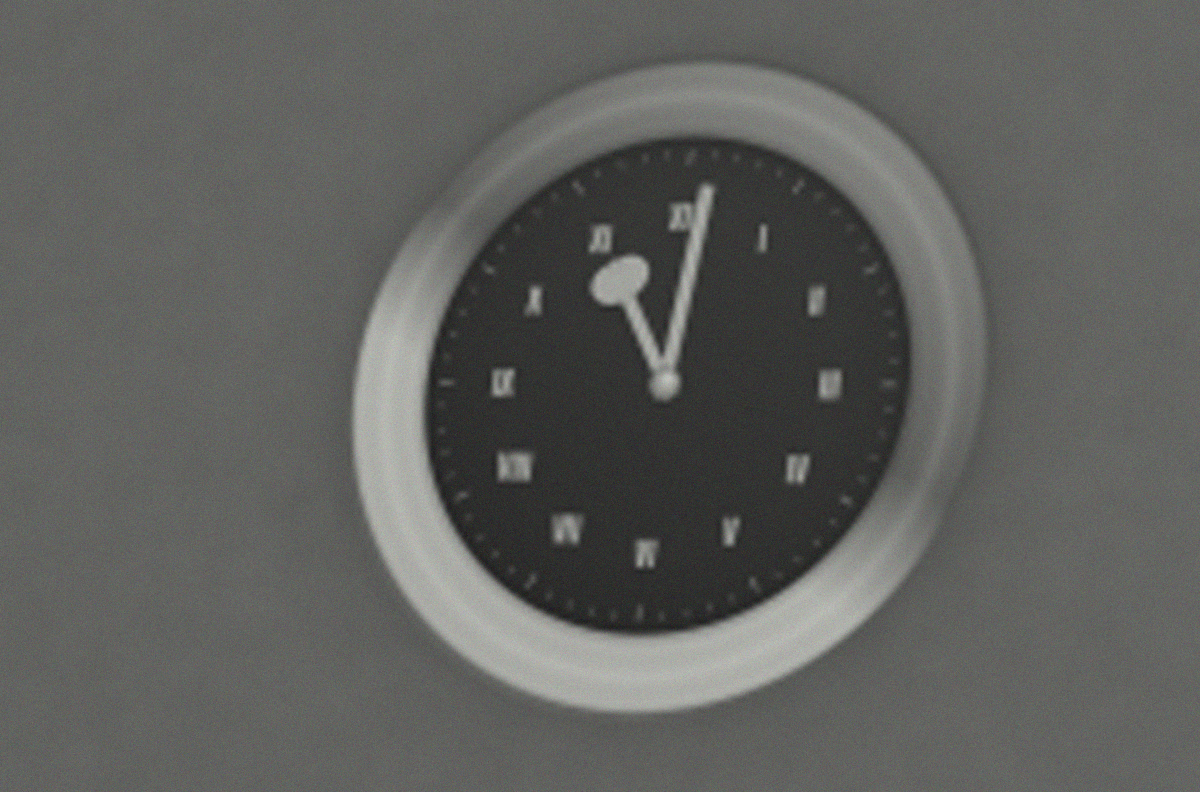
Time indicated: **11:01**
